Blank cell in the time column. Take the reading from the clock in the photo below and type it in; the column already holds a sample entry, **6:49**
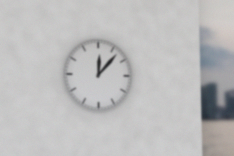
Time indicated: **12:07**
